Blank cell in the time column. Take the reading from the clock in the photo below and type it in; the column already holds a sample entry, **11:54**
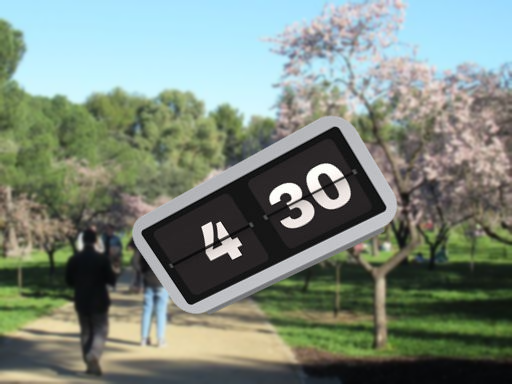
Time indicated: **4:30**
